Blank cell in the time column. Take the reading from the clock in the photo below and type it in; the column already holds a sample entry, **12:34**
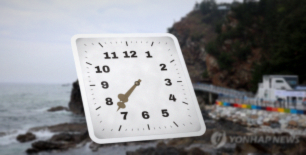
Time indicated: **7:37**
